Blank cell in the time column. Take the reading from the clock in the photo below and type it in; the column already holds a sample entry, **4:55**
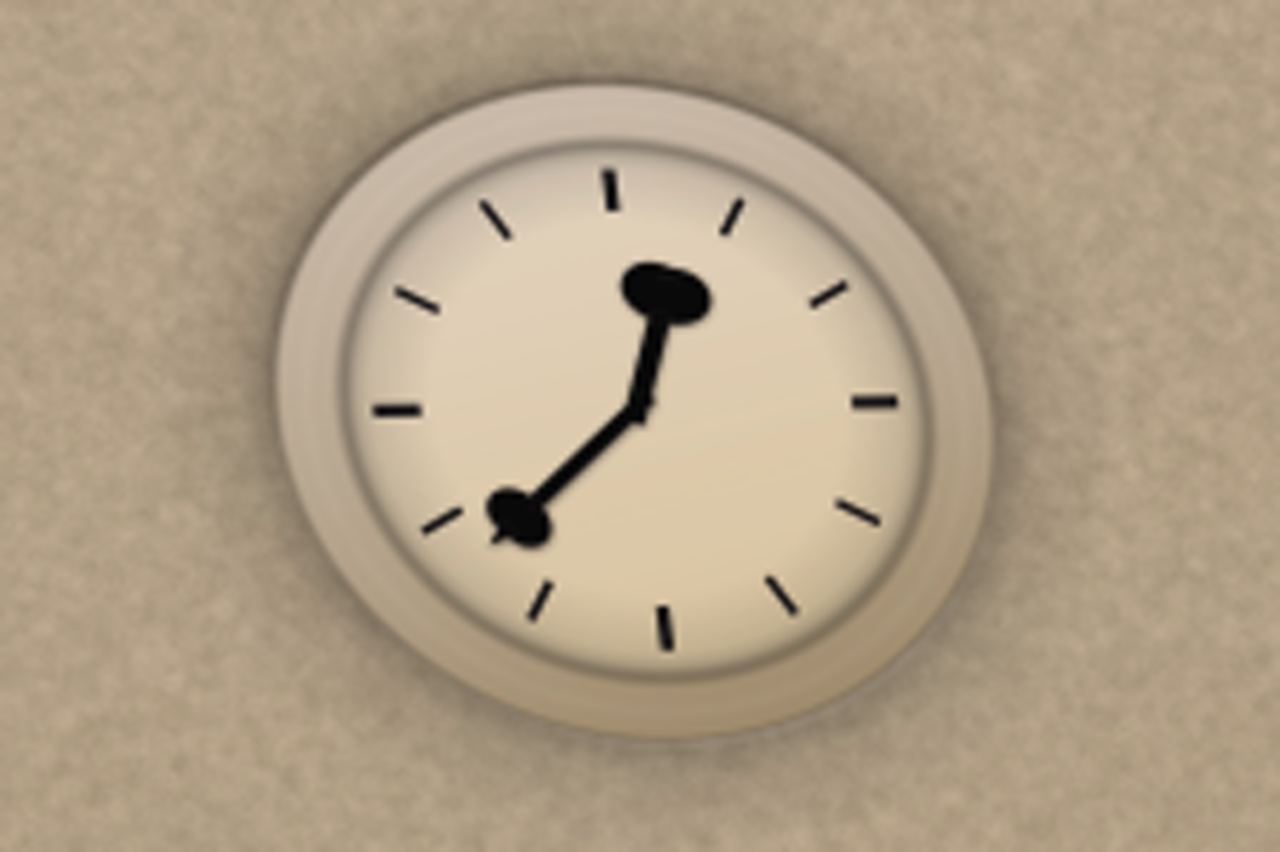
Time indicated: **12:38**
